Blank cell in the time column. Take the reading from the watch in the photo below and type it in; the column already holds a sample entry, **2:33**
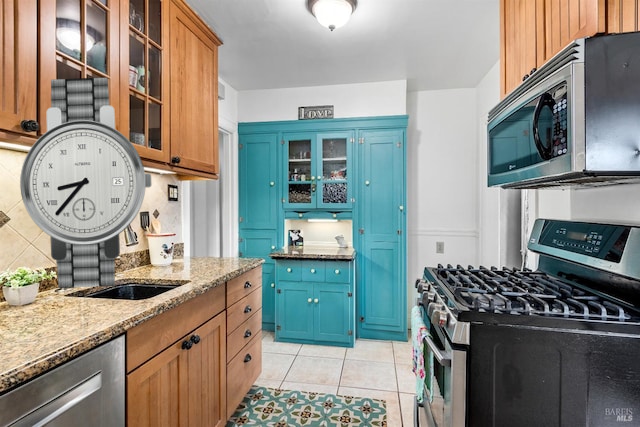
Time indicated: **8:37**
